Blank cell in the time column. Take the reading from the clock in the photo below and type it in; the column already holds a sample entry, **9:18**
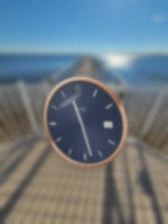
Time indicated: **11:28**
